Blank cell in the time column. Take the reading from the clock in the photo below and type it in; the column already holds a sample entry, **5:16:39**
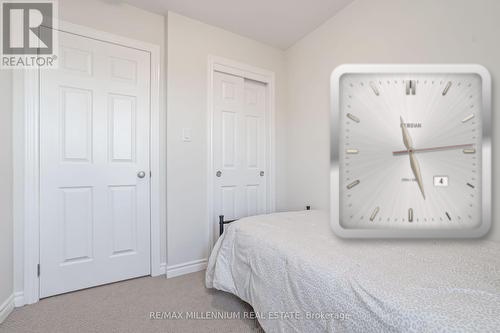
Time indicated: **11:27:14**
